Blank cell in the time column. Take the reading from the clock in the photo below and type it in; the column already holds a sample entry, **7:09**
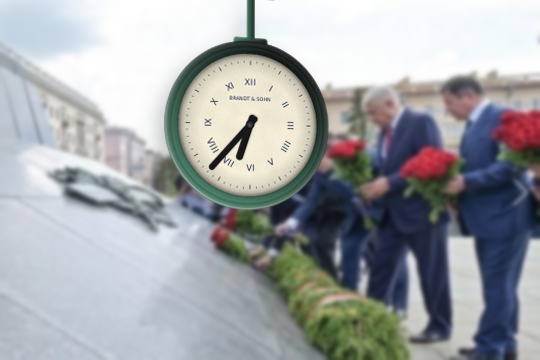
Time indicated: **6:37**
